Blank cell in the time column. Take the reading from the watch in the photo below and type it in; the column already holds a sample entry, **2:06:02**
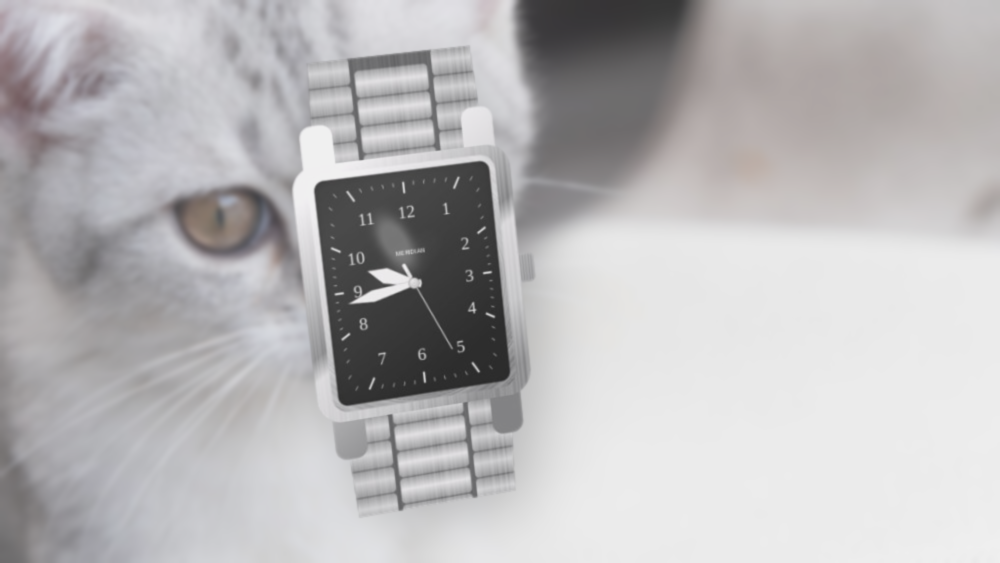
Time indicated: **9:43:26**
